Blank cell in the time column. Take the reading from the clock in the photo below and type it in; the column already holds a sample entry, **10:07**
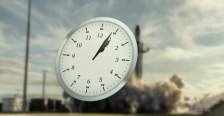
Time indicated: **1:04**
